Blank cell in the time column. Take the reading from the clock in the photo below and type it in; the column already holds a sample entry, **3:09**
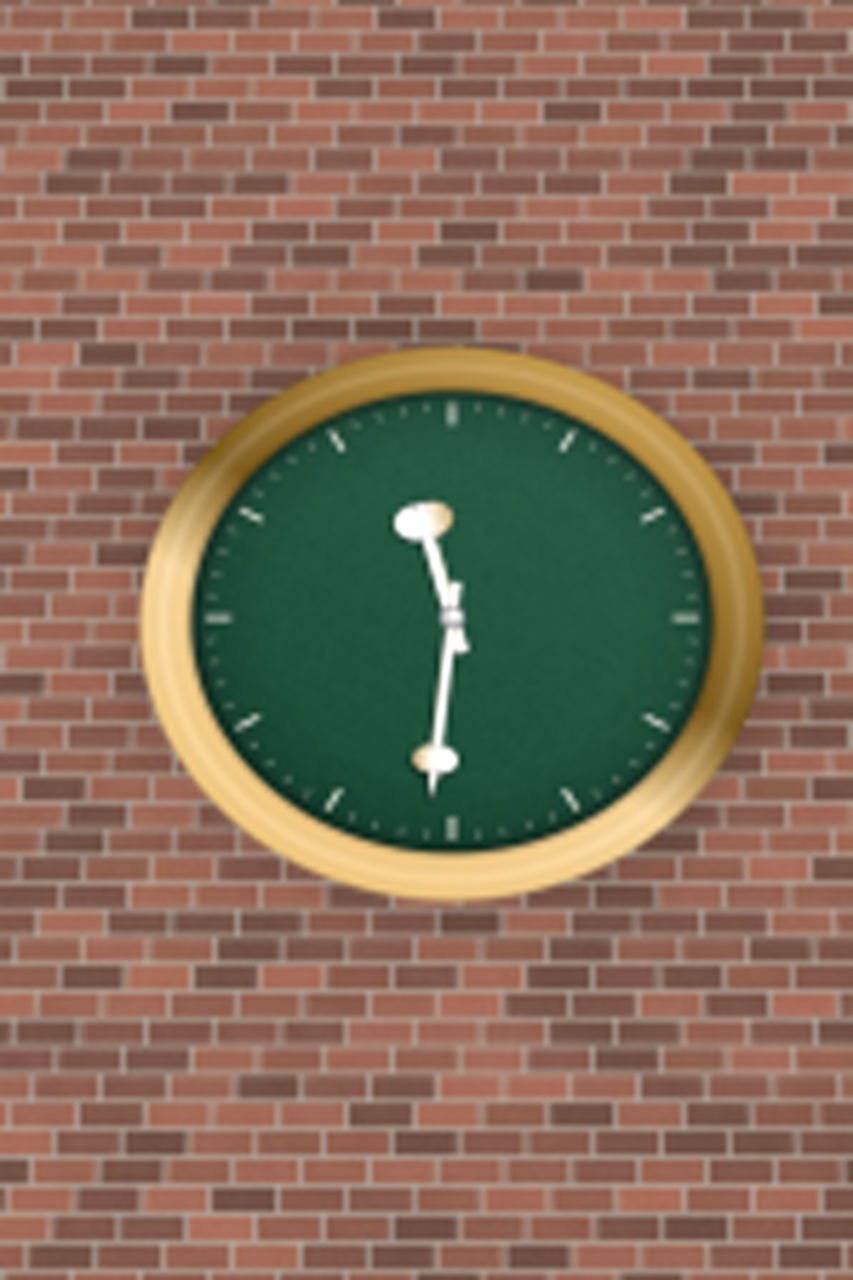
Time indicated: **11:31**
